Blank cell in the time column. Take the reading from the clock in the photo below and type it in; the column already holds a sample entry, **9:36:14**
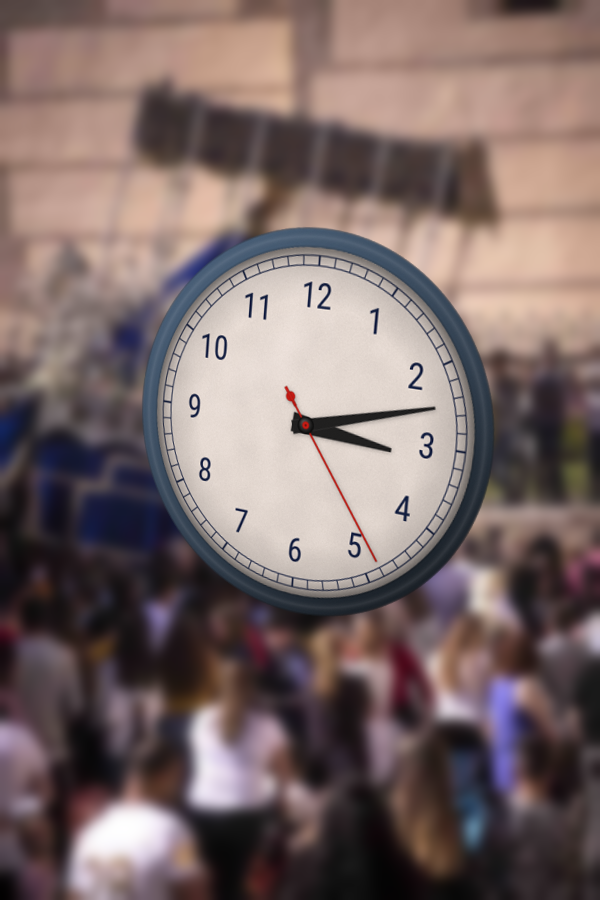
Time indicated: **3:12:24**
